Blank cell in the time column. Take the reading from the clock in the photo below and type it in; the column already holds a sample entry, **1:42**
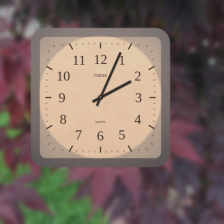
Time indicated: **2:04**
